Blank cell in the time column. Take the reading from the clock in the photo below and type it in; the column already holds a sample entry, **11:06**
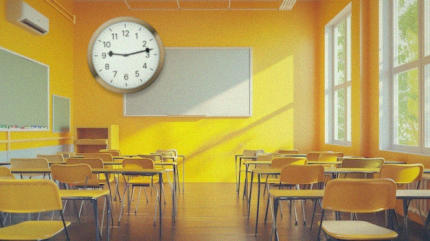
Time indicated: **9:13**
